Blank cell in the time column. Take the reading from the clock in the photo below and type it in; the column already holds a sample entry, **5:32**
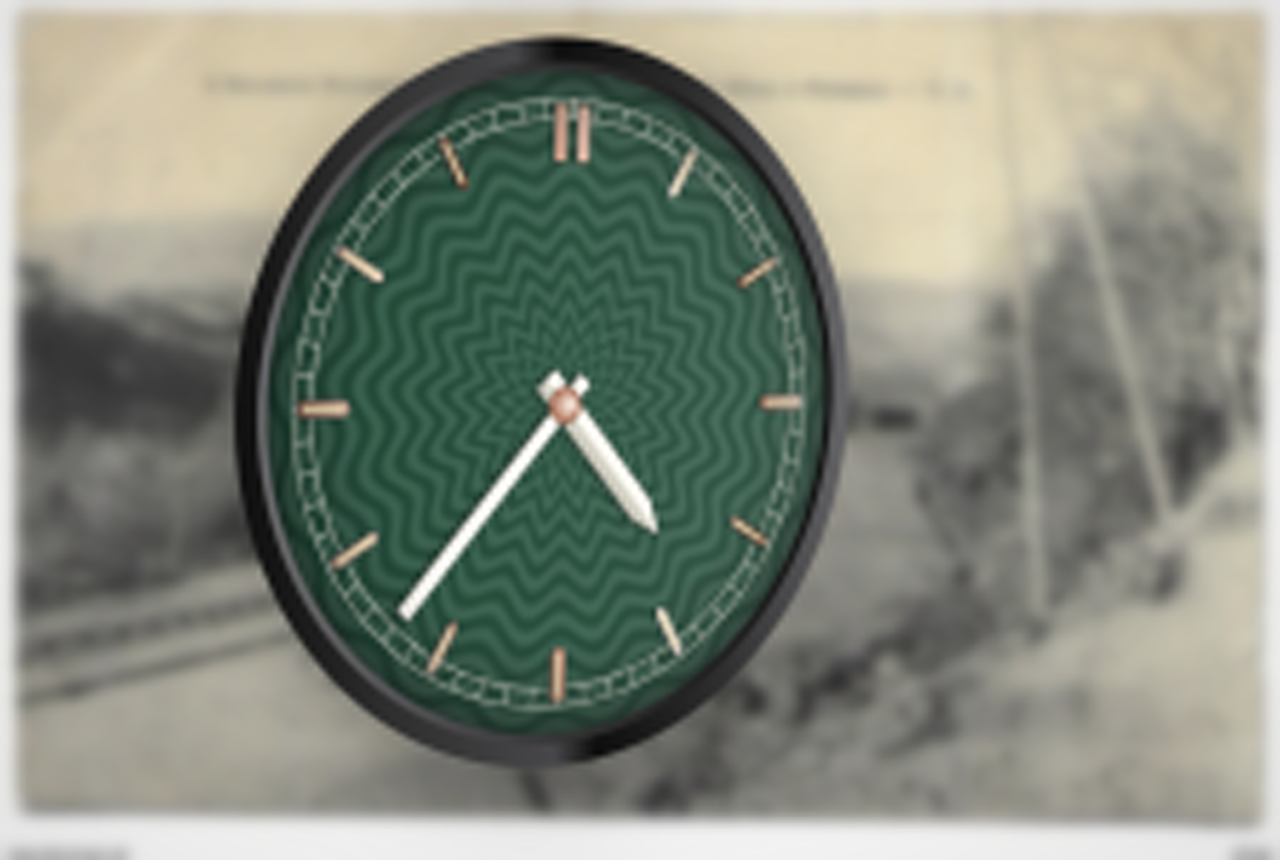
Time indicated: **4:37**
